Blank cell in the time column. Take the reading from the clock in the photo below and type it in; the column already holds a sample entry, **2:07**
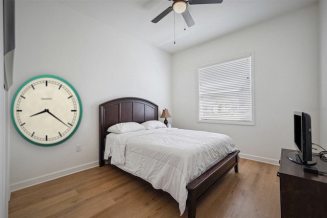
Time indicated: **8:21**
